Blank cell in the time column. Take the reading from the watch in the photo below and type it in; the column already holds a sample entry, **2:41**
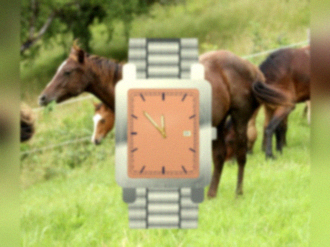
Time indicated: **11:53**
